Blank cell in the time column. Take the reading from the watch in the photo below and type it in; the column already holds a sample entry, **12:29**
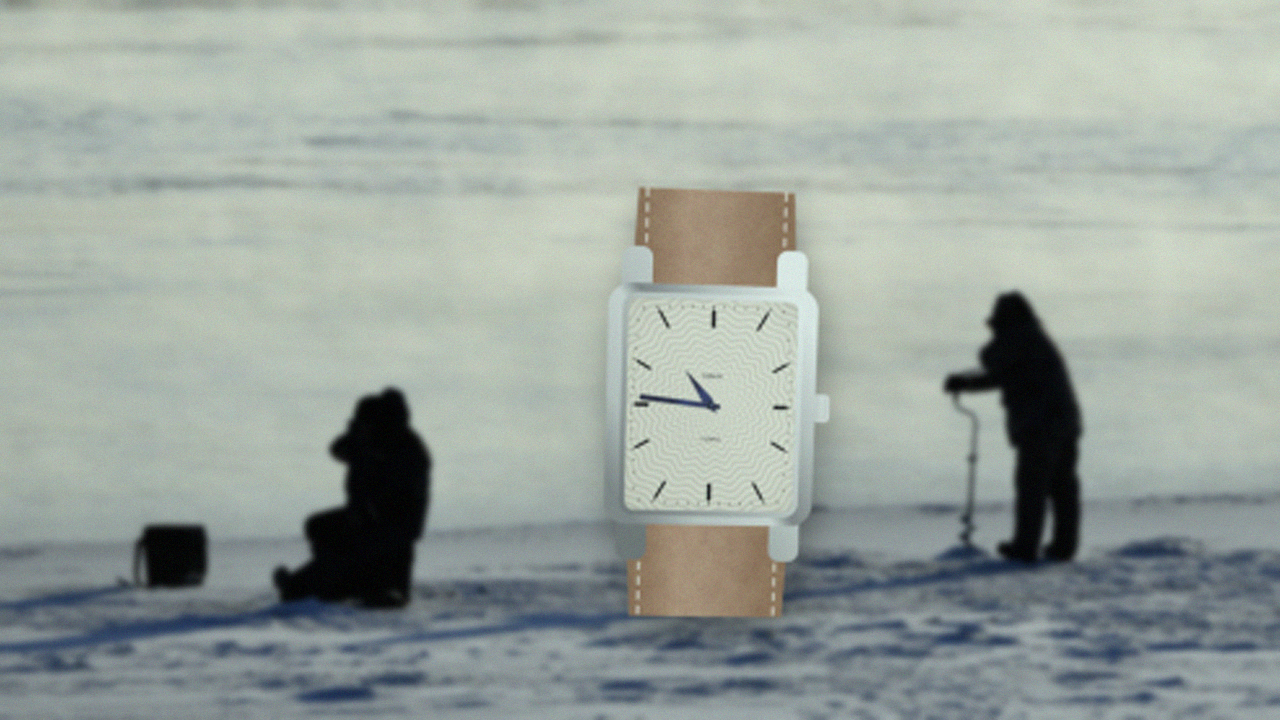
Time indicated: **10:46**
